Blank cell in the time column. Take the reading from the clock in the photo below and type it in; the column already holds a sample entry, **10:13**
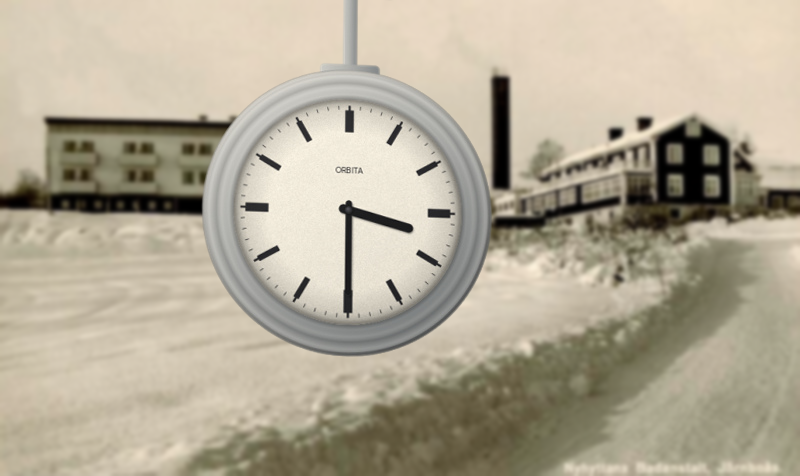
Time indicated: **3:30**
